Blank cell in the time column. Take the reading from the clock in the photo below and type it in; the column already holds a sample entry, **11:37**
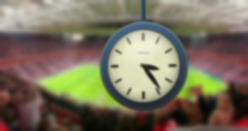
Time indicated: **3:24**
